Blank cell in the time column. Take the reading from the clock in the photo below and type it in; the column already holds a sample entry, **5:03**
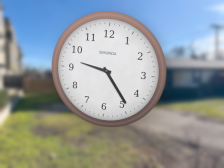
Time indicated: **9:24**
